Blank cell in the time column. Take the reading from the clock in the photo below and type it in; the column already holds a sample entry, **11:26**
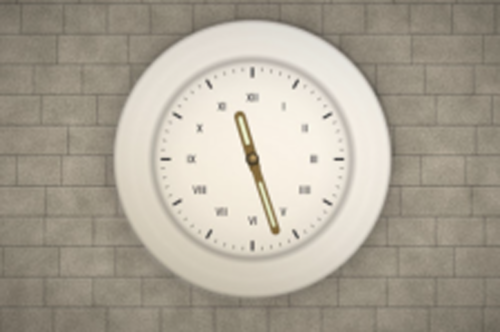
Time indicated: **11:27**
